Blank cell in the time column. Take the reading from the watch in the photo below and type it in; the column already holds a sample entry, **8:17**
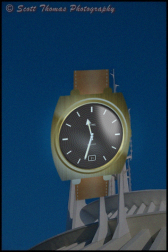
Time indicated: **11:33**
